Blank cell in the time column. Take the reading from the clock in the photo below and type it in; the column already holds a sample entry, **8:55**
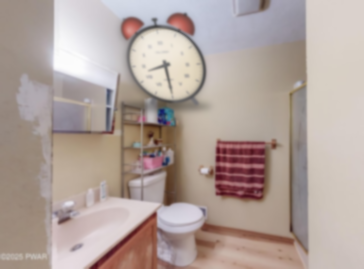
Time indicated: **8:30**
